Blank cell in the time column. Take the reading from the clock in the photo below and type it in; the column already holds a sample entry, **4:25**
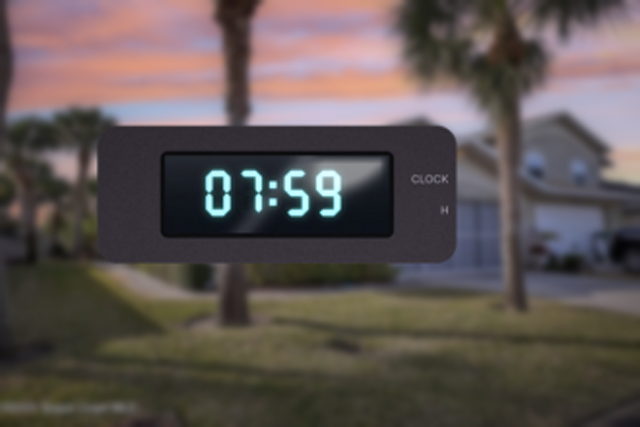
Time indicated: **7:59**
